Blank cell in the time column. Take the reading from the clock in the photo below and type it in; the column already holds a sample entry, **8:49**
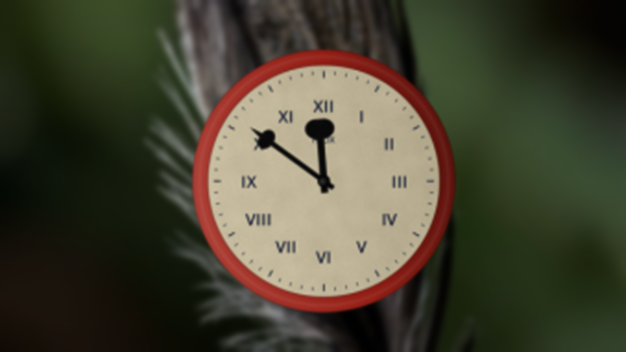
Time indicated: **11:51**
